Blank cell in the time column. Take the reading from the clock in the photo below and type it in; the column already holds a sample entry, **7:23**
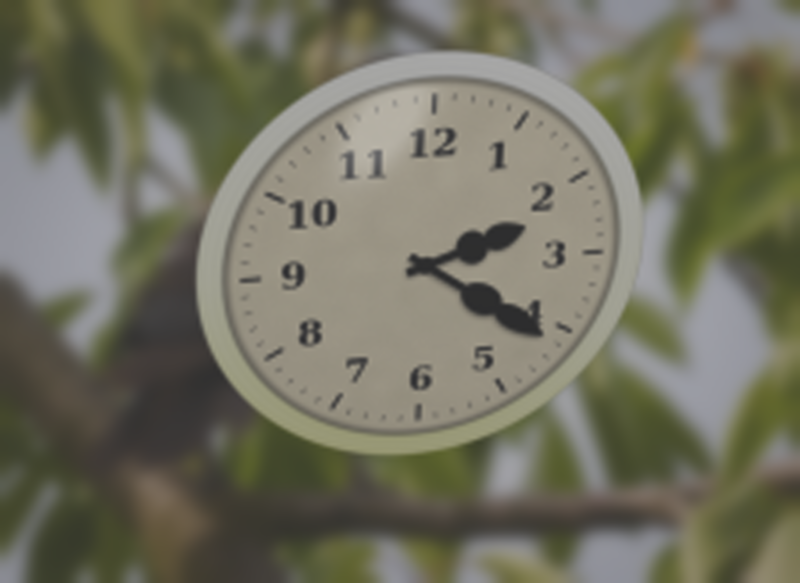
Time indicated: **2:21**
